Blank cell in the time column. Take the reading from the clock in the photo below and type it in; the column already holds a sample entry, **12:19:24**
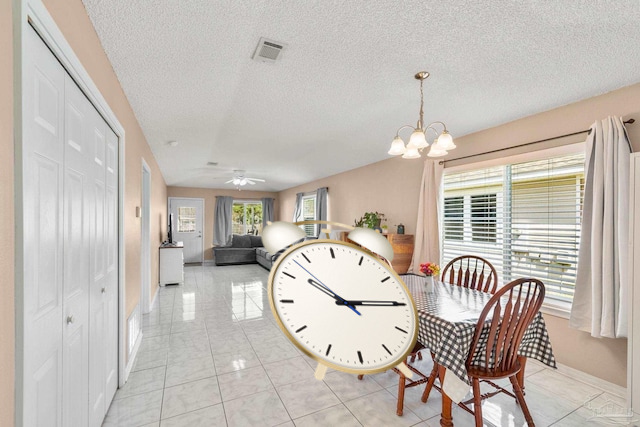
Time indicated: **10:14:53**
